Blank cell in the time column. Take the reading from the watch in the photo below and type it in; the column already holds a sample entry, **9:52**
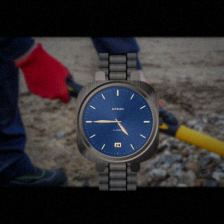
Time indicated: **4:45**
